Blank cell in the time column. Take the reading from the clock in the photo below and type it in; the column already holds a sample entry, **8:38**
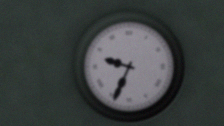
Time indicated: **9:34**
